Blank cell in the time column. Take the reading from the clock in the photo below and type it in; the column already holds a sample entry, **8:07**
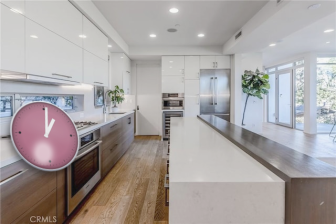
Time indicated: **1:01**
